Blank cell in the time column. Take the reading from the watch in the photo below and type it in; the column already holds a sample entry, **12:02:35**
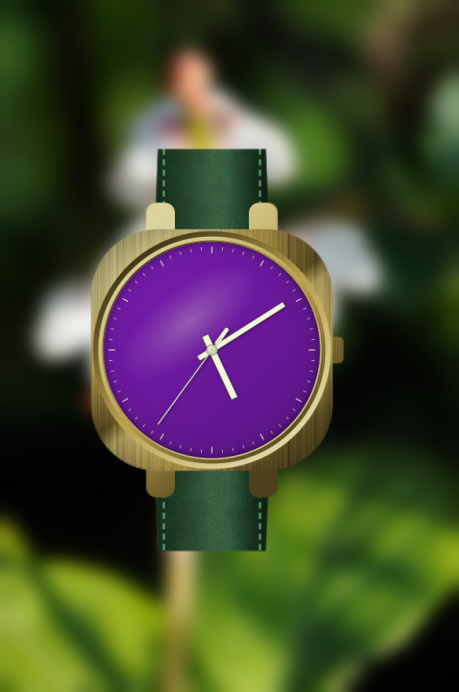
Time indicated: **5:09:36**
